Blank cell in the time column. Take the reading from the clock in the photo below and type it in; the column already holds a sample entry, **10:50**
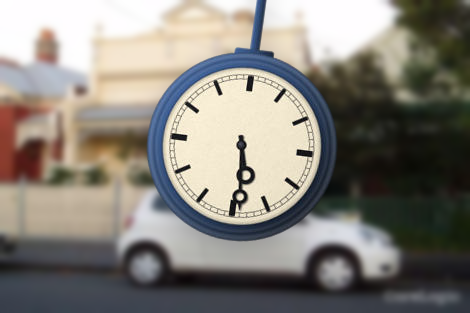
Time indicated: **5:29**
